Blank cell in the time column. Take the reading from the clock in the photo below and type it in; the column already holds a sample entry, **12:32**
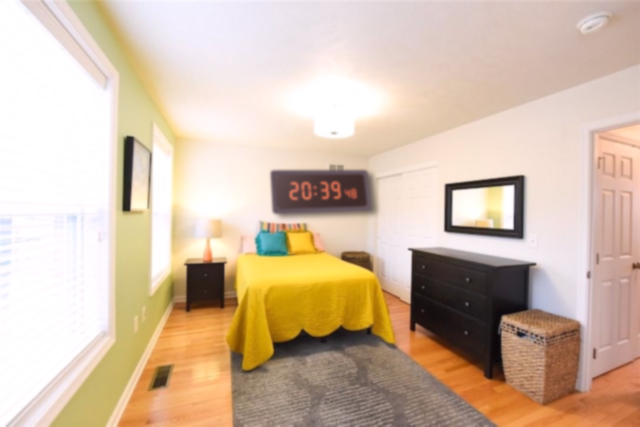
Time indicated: **20:39**
